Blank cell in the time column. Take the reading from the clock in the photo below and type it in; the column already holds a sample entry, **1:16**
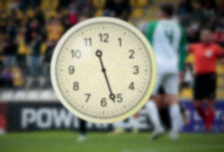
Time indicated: **11:27**
